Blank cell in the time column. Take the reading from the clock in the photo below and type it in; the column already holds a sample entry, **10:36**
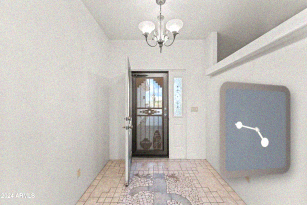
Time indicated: **4:47**
